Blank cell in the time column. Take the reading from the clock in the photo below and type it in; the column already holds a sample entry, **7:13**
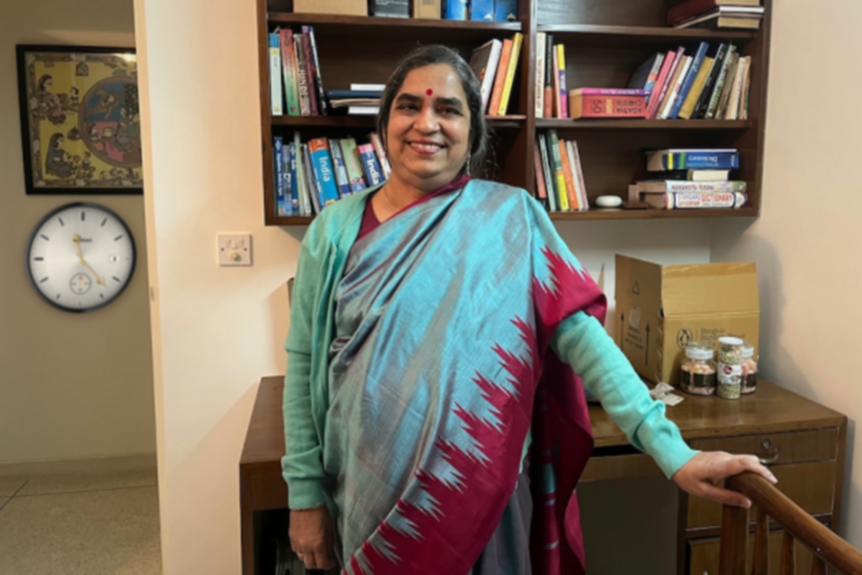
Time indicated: **11:23**
